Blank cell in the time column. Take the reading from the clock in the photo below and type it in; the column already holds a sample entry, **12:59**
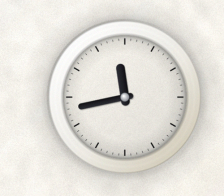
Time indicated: **11:43**
